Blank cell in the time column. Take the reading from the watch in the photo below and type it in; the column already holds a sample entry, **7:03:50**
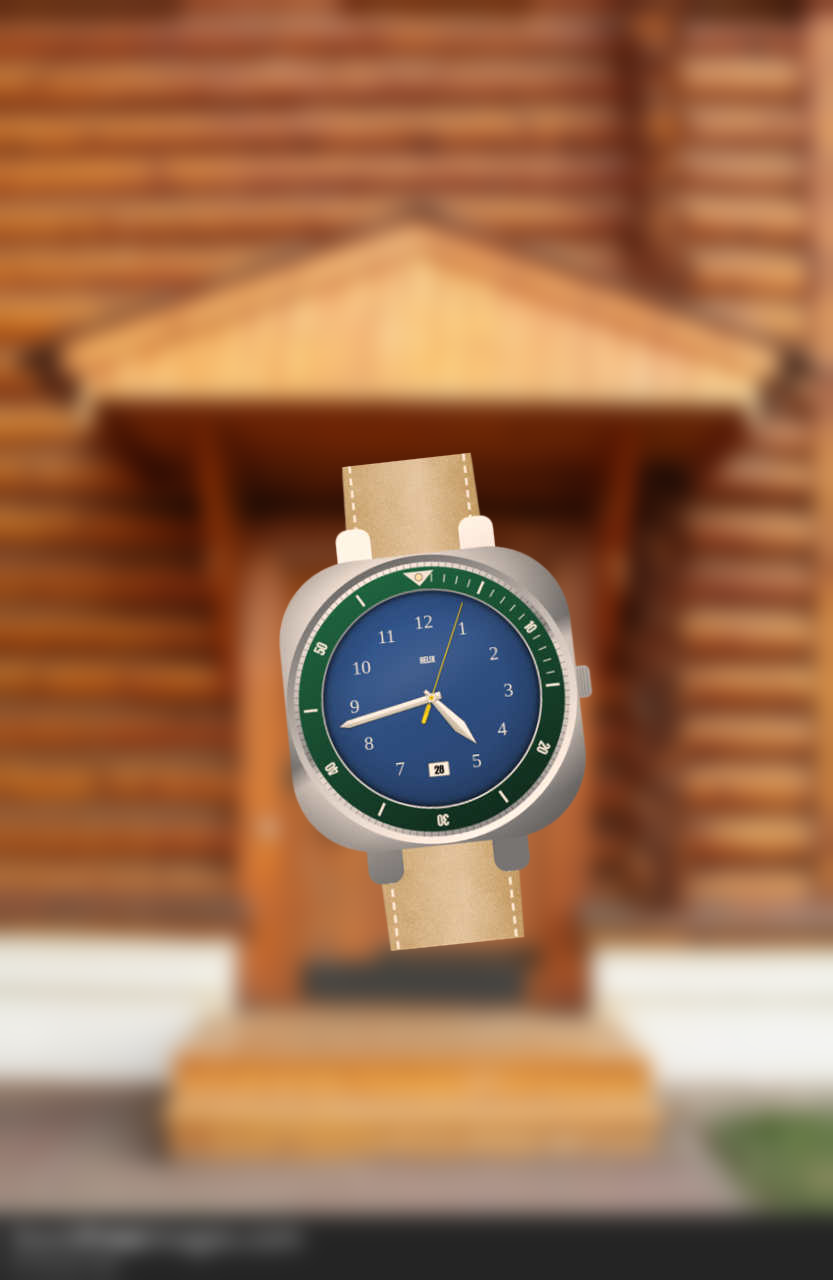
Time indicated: **4:43:04**
